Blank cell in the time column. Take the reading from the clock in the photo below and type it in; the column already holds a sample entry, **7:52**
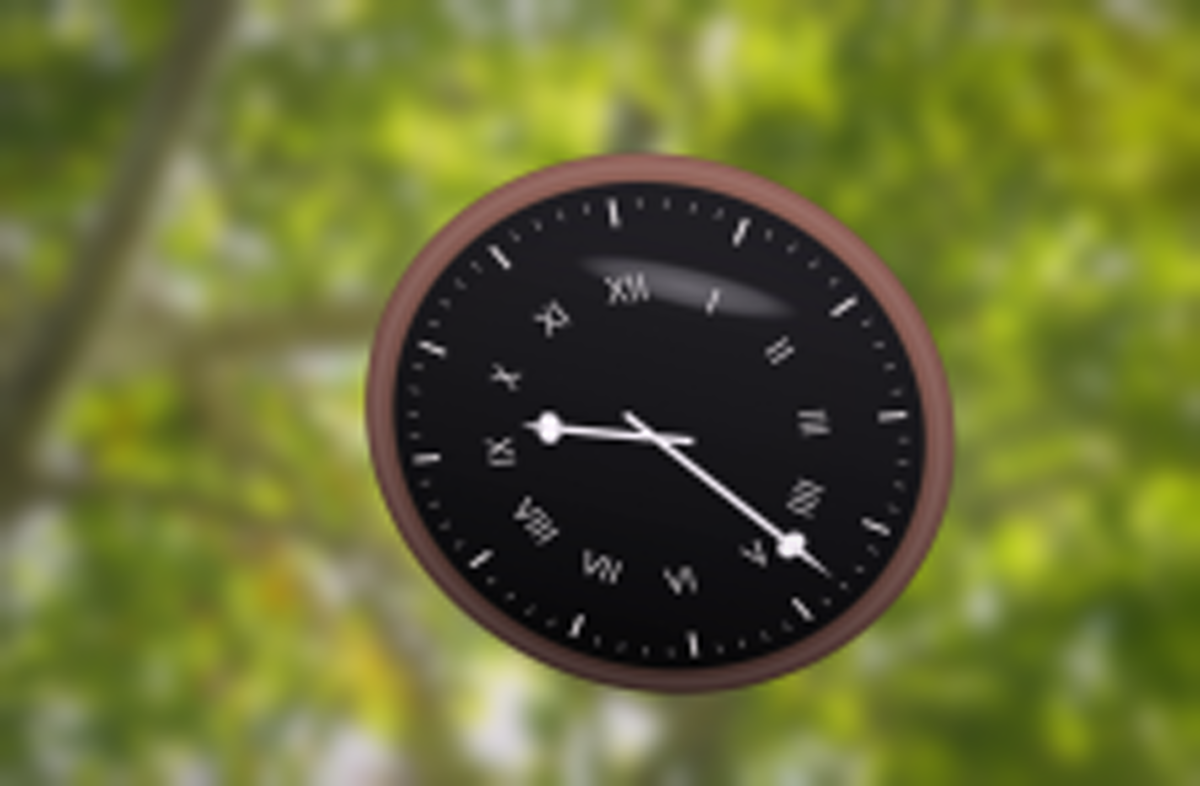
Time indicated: **9:23**
